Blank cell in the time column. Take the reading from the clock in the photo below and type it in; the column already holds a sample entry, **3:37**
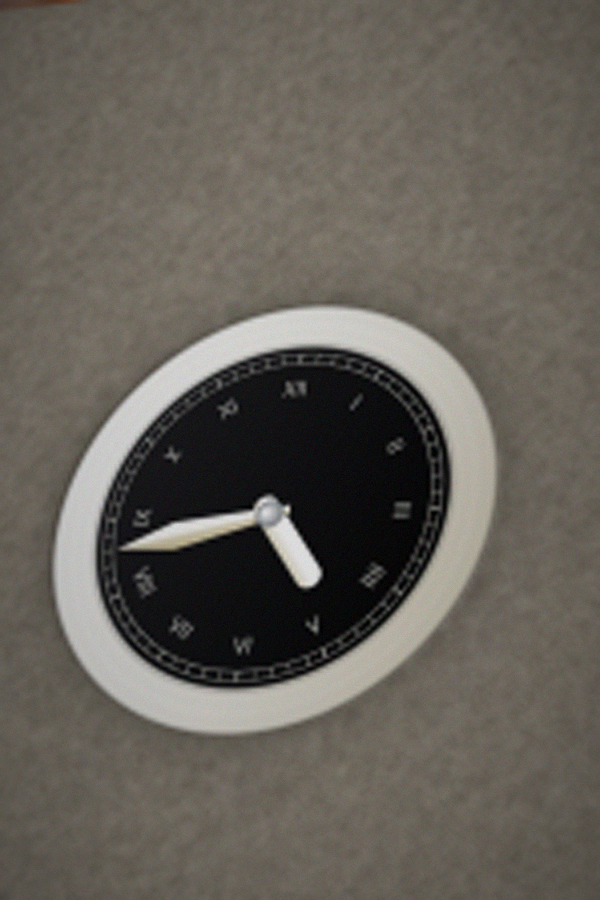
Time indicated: **4:43**
